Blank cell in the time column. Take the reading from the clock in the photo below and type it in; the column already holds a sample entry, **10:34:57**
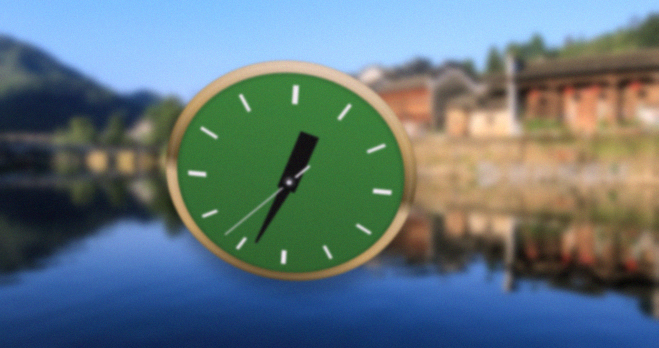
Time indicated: **12:33:37**
